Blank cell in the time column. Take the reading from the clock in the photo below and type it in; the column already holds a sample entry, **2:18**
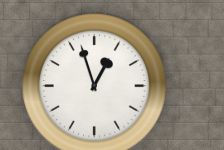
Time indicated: **12:57**
